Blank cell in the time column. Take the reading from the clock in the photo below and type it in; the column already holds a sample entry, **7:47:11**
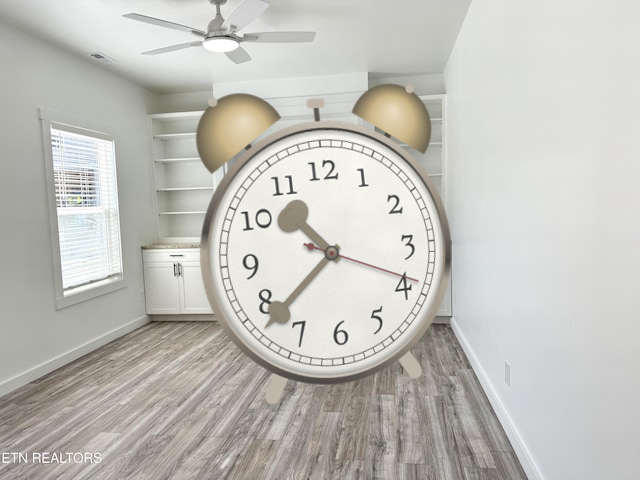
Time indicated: **10:38:19**
